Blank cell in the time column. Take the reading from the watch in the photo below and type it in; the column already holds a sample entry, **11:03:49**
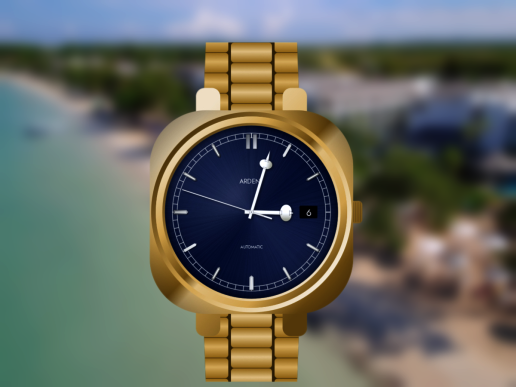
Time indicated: **3:02:48**
